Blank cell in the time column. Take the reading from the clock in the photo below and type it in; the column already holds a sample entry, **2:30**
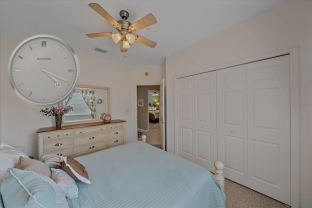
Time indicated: **4:19**
